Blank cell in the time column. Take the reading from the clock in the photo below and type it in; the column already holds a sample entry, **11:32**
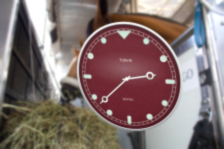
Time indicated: **2:38**
